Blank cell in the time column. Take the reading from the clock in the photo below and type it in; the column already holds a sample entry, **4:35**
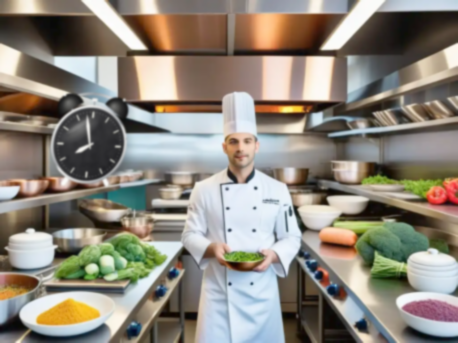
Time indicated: **7:58**
